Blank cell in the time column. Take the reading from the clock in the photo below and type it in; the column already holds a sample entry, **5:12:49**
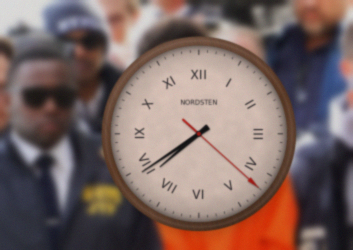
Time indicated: **7:39:22**
